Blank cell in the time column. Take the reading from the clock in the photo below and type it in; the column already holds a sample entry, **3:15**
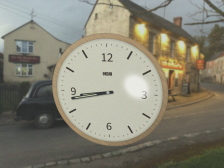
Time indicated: **8:43**
